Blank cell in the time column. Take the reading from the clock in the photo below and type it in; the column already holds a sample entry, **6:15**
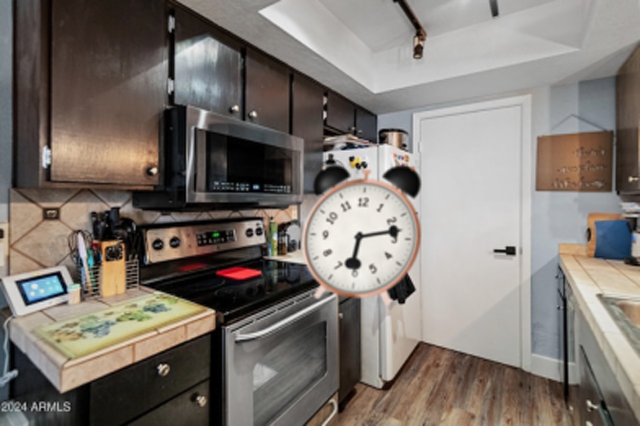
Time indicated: **6:13**
